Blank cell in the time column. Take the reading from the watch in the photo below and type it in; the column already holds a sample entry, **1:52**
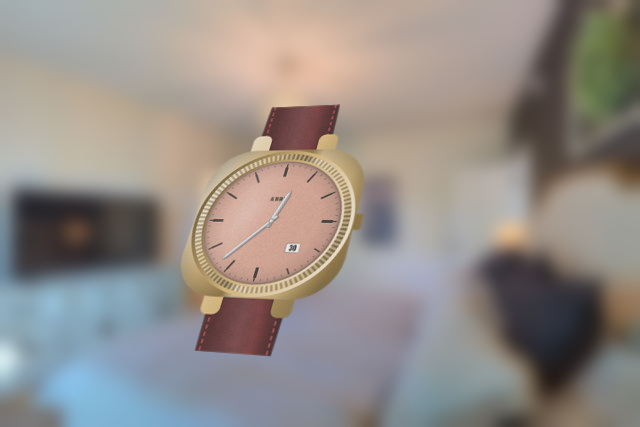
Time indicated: **12:37**
